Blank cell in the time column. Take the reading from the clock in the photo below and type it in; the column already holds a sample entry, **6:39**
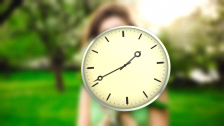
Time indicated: **1:41**
